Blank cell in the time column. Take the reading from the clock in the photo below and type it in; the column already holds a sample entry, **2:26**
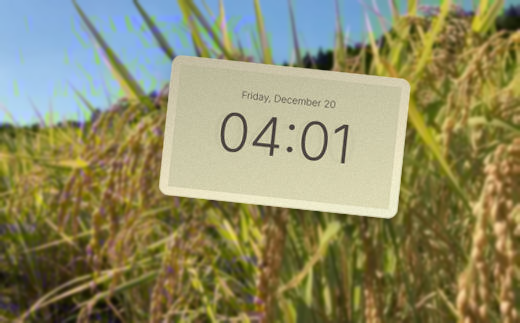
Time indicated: **4:01**
